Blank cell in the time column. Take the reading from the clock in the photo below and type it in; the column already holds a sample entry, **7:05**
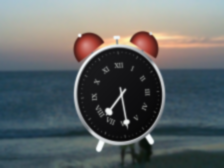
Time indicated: **7:29**
